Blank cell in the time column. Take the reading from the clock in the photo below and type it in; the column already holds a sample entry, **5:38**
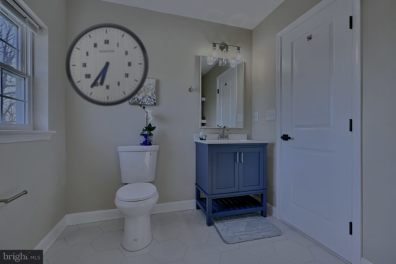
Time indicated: **6:36**
